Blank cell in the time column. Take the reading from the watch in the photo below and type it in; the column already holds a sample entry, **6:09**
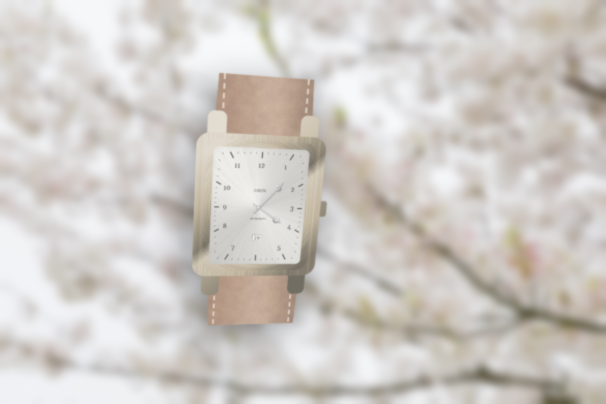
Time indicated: **4:07**
